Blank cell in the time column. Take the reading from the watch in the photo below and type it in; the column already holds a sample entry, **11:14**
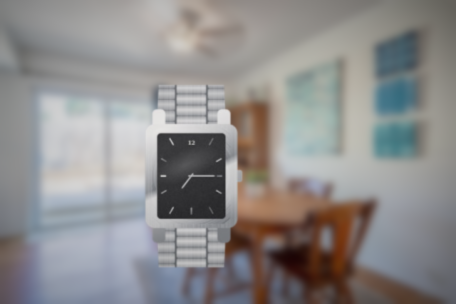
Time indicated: **7:15**
